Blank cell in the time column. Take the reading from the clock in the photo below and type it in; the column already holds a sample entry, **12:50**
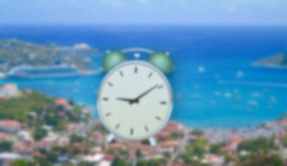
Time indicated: **9:09**
